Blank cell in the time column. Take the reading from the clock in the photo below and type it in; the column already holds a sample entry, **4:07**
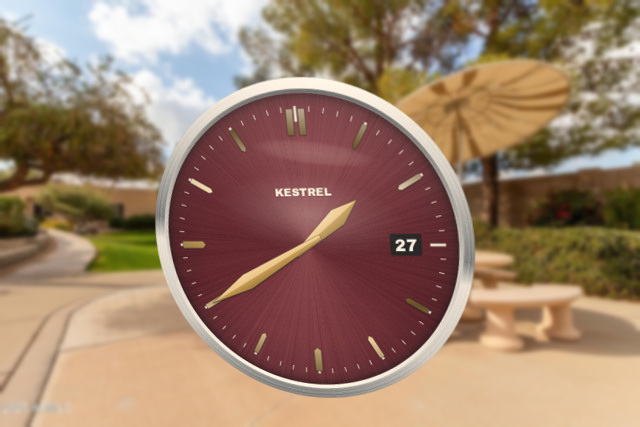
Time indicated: **1:40**
